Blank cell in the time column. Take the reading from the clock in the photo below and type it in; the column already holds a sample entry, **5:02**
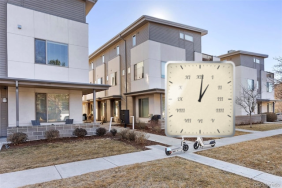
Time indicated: **1:01**
